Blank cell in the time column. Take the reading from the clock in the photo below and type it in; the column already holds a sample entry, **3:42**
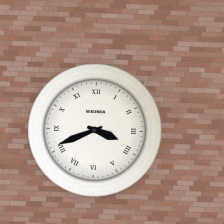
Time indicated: **3:41**
